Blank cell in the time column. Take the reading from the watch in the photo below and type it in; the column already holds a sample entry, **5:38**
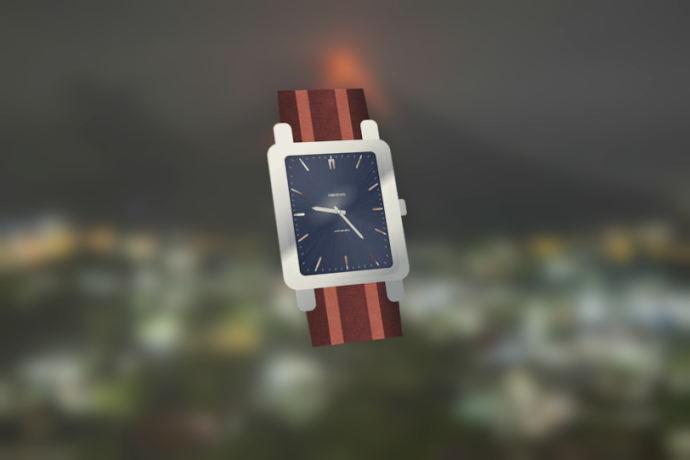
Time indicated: **9:24**
